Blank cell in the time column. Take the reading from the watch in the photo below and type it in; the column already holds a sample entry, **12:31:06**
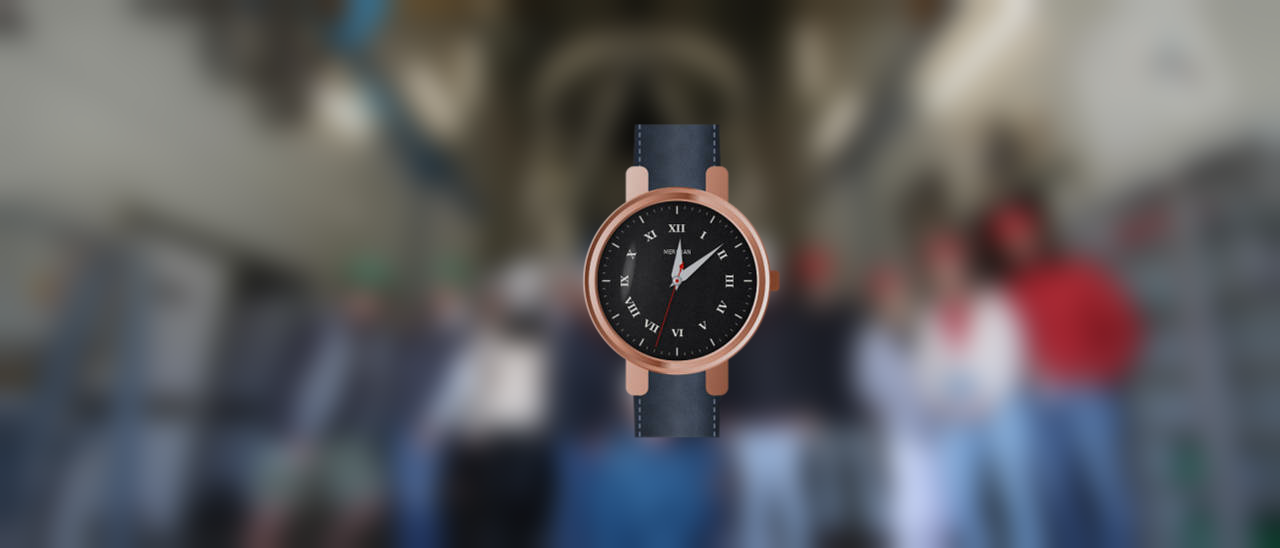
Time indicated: **12:08:33**
